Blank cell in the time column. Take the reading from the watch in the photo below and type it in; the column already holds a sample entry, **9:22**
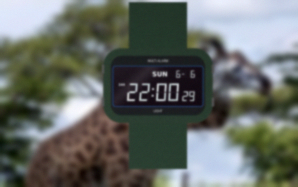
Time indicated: **22:00**
